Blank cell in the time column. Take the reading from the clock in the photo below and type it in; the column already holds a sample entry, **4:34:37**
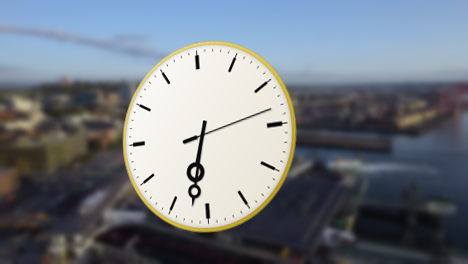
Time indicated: **6:32:13**
